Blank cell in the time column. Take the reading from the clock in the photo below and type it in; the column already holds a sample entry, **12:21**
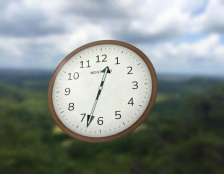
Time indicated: **12:33**
